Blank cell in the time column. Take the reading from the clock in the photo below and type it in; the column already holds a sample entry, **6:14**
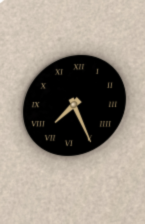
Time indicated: **7:25**
